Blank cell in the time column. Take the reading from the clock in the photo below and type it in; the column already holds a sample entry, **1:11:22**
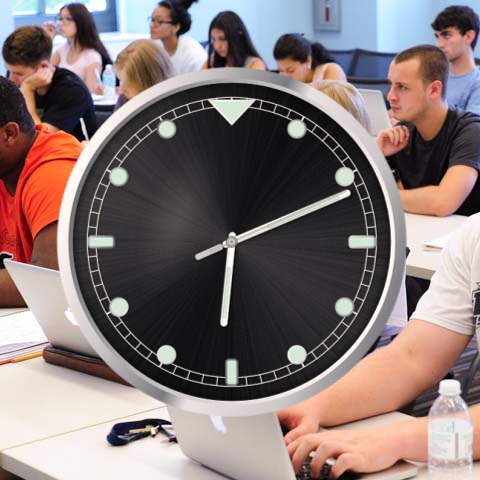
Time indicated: **6:11:11**
